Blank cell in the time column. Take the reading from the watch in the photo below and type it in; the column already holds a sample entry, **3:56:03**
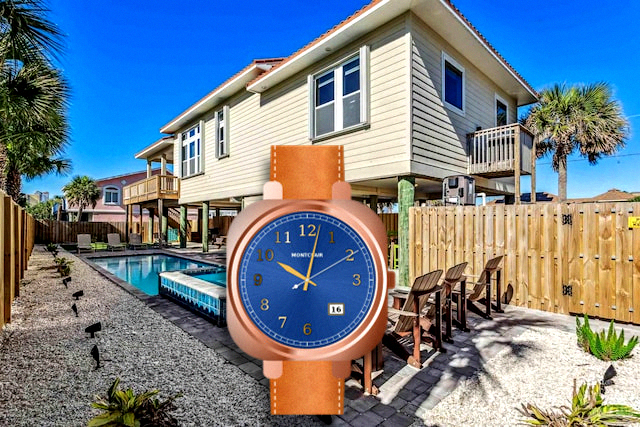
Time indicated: **10:02:10**
